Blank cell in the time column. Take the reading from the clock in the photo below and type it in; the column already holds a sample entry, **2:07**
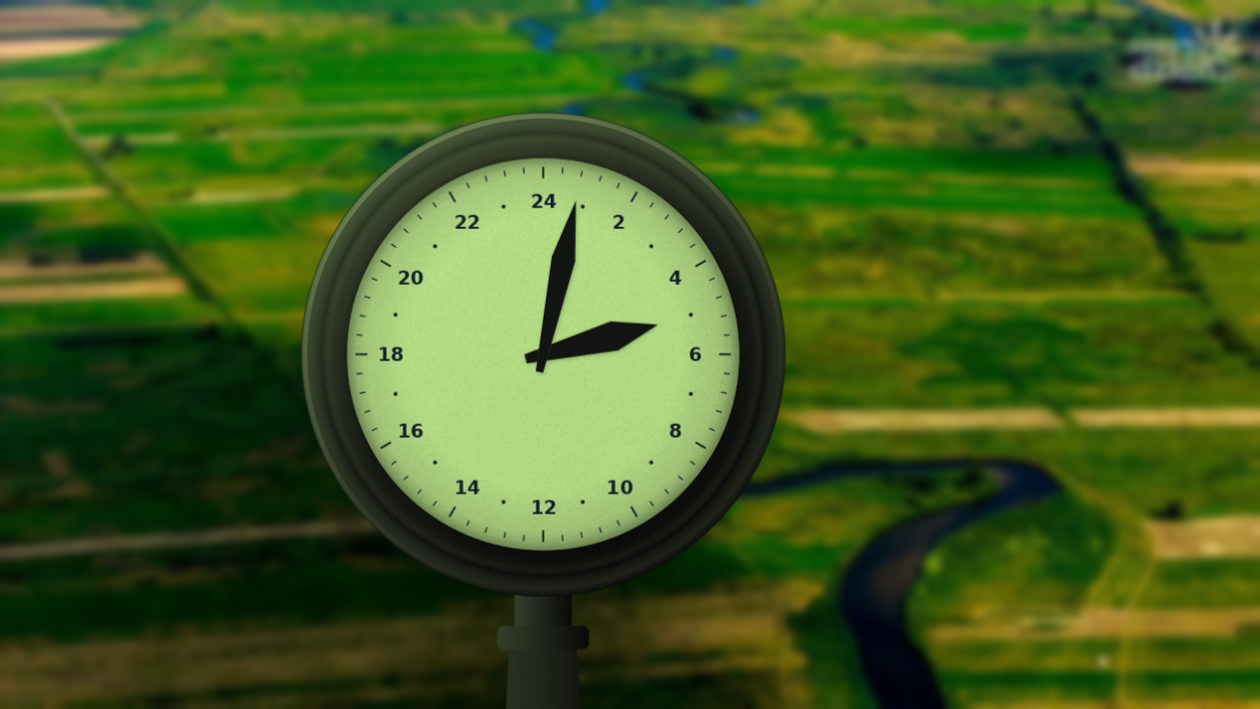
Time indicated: **5:02**
